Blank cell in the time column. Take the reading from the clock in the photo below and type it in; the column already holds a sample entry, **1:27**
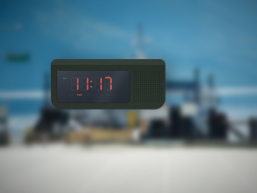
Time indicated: **11:17**
